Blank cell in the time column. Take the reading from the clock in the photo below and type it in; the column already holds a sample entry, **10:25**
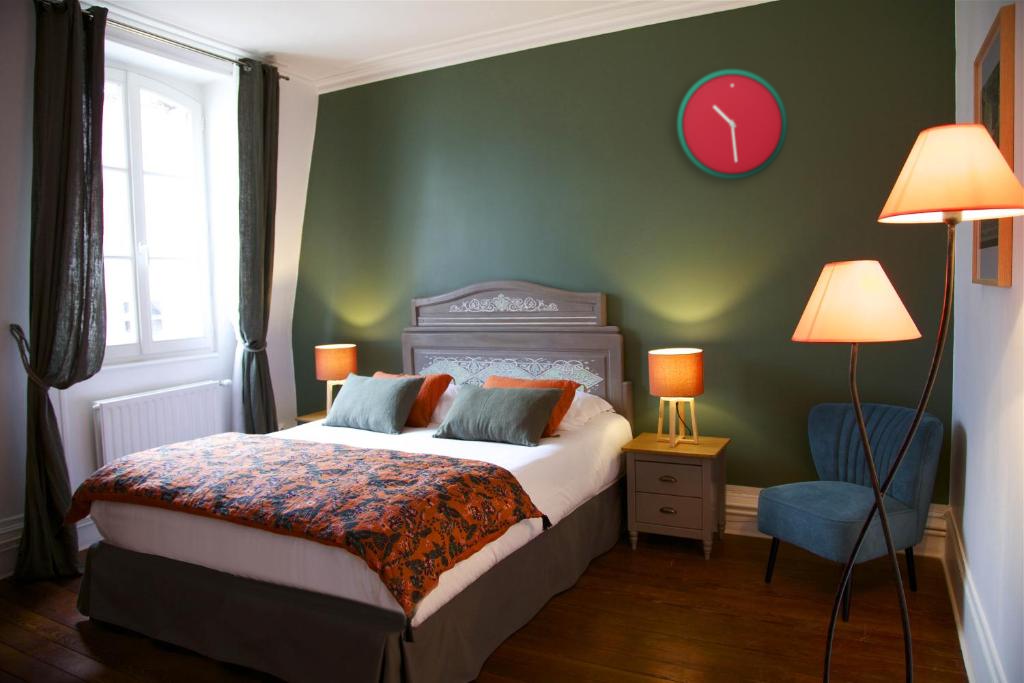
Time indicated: **10:29**
